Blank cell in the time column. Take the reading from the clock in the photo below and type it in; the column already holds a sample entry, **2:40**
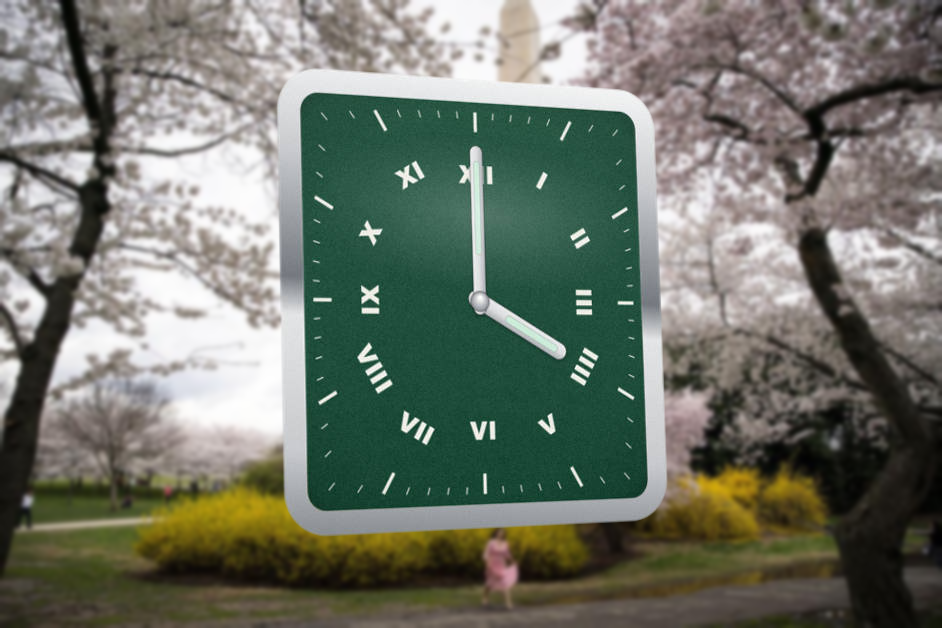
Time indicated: **4:00**
